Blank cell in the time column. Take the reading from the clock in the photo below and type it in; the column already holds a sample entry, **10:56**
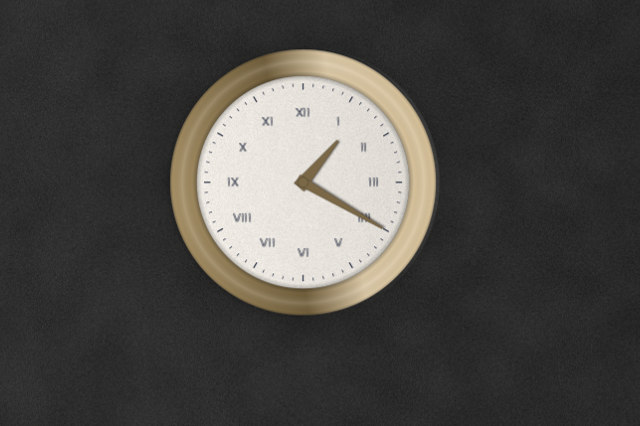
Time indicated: **1:20**
